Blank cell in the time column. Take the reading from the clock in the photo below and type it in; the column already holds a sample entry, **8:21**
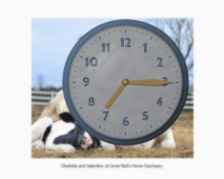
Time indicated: **7:15**
